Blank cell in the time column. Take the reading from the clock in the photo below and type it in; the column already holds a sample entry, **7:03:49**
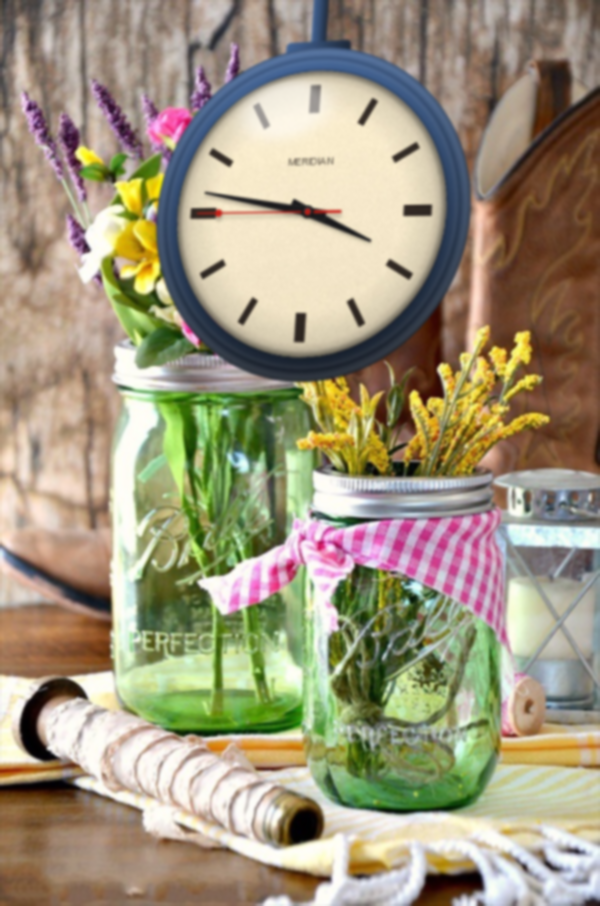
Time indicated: **3:46:45**
